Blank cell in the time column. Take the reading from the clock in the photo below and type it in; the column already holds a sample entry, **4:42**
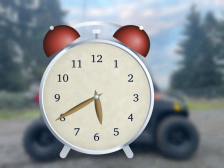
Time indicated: **5:40**
